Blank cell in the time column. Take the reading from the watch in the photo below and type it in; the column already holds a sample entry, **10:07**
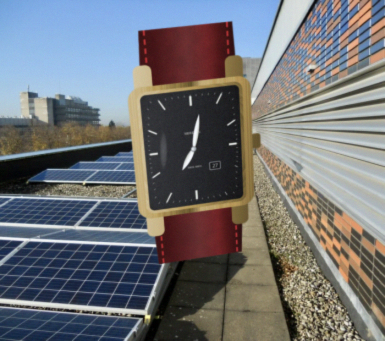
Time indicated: **7:02**
